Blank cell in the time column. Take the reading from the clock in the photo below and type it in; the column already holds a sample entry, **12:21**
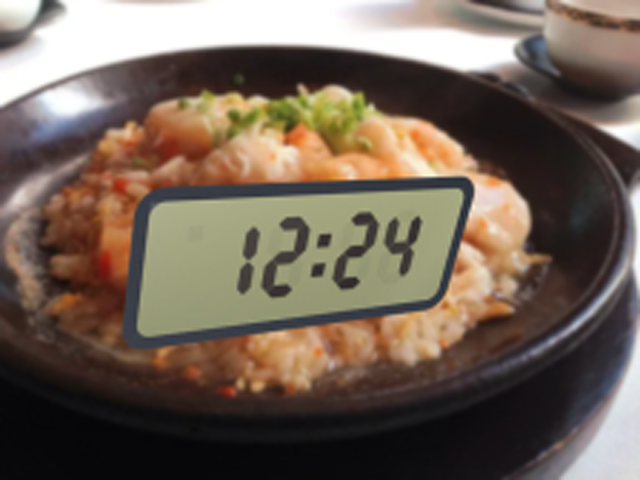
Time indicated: **12:24**
